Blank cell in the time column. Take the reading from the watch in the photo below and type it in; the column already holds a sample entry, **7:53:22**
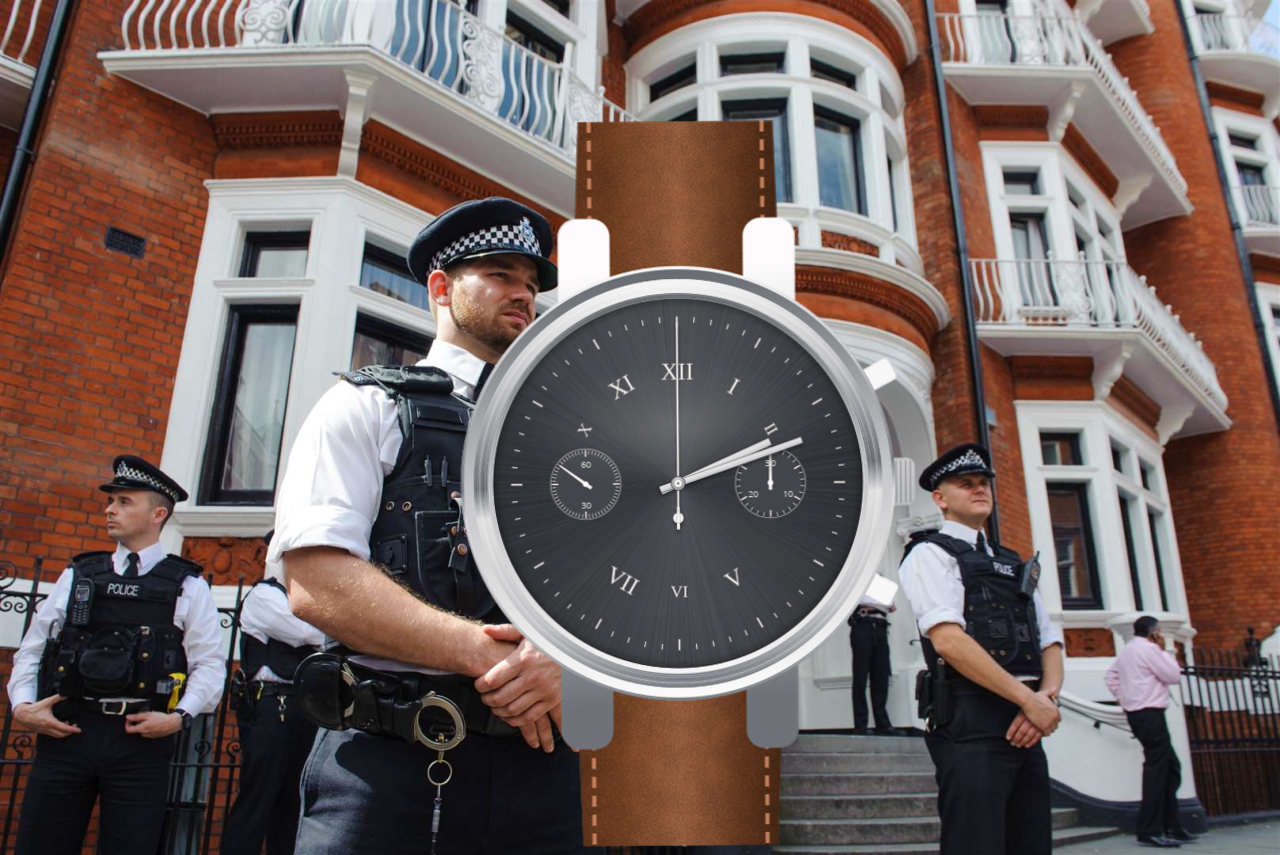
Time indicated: **2:11:51**
